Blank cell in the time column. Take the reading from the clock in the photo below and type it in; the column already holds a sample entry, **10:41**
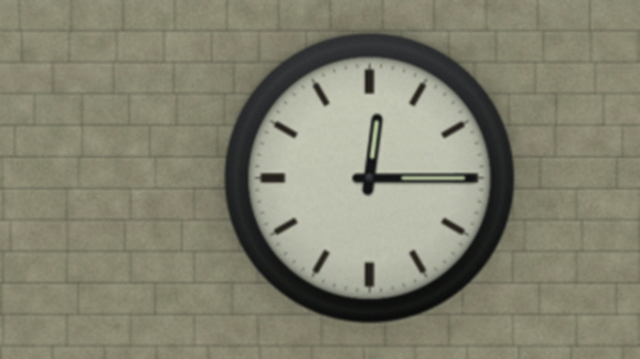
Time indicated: **12:15**
